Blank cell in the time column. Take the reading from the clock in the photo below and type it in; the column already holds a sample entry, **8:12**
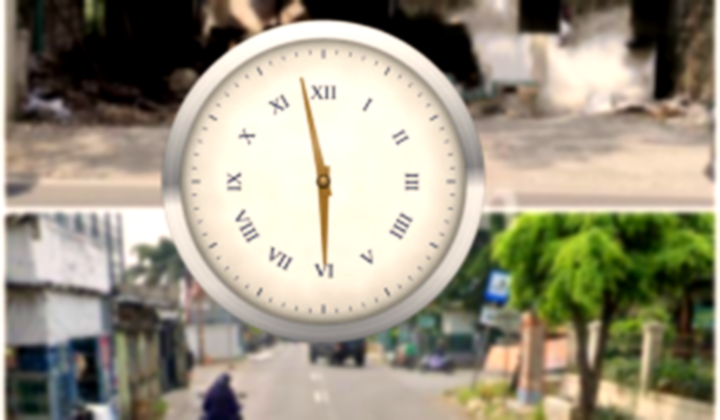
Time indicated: **5:58**
